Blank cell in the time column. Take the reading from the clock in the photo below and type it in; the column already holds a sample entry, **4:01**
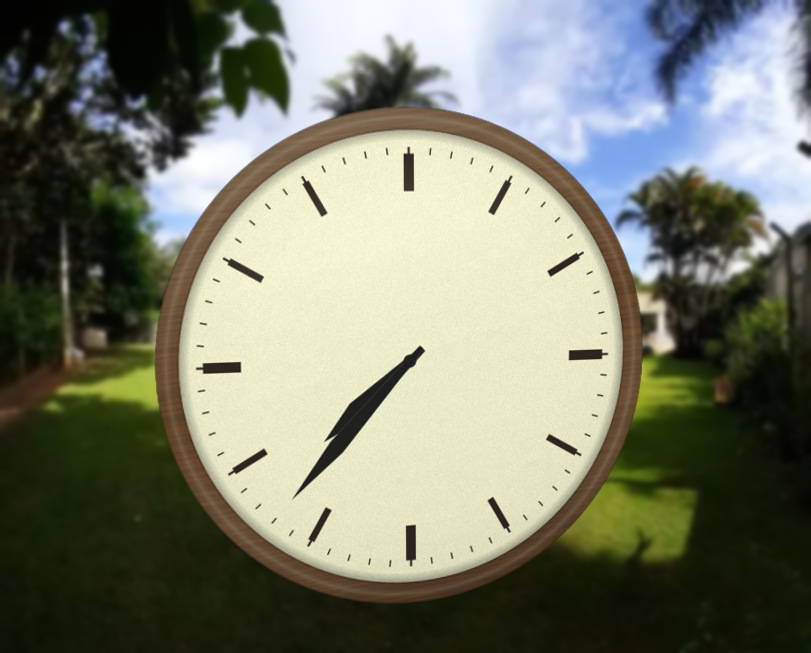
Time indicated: **7:37**
